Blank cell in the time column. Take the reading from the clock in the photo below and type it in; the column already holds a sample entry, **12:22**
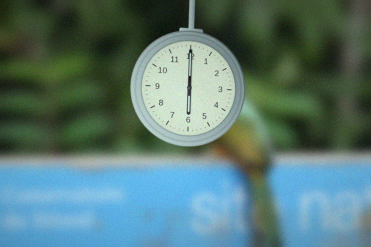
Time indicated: **6:00**
